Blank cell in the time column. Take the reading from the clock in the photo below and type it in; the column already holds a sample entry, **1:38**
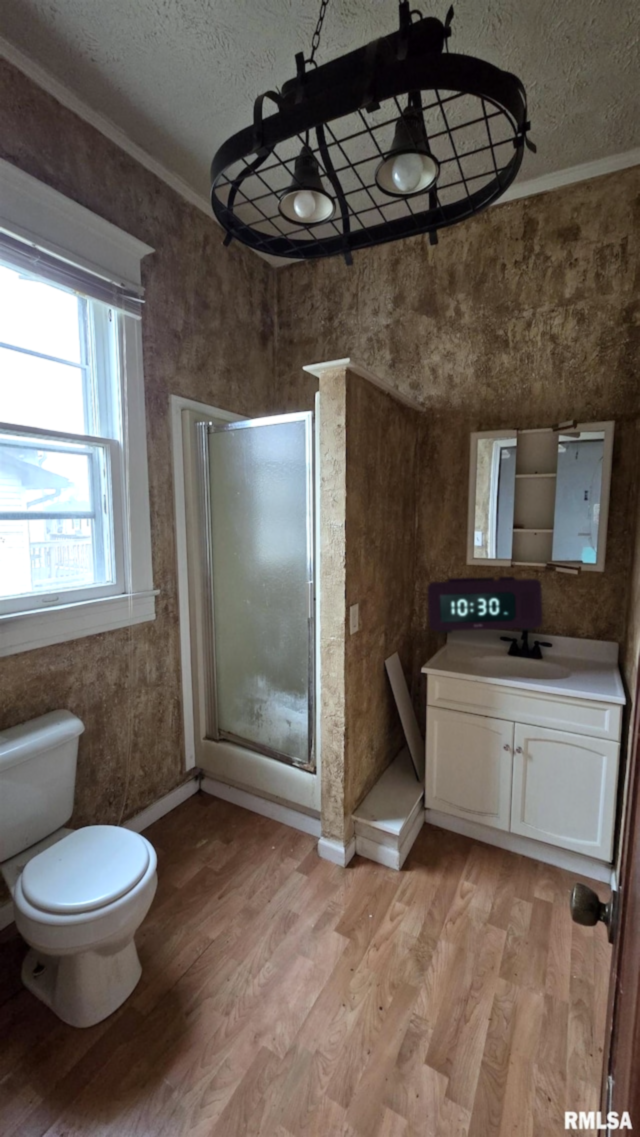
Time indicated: **10:30**
